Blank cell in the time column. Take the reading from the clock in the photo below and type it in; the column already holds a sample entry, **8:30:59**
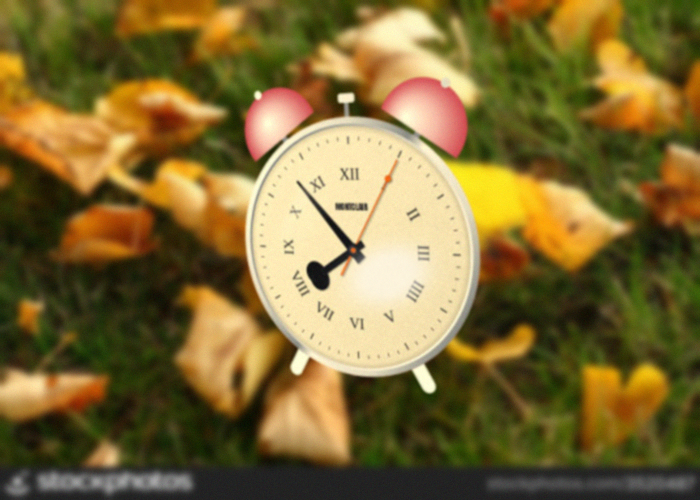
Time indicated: **7:53:05**
